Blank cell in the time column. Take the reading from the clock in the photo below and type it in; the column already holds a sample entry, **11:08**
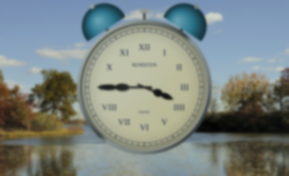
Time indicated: **3:45**
